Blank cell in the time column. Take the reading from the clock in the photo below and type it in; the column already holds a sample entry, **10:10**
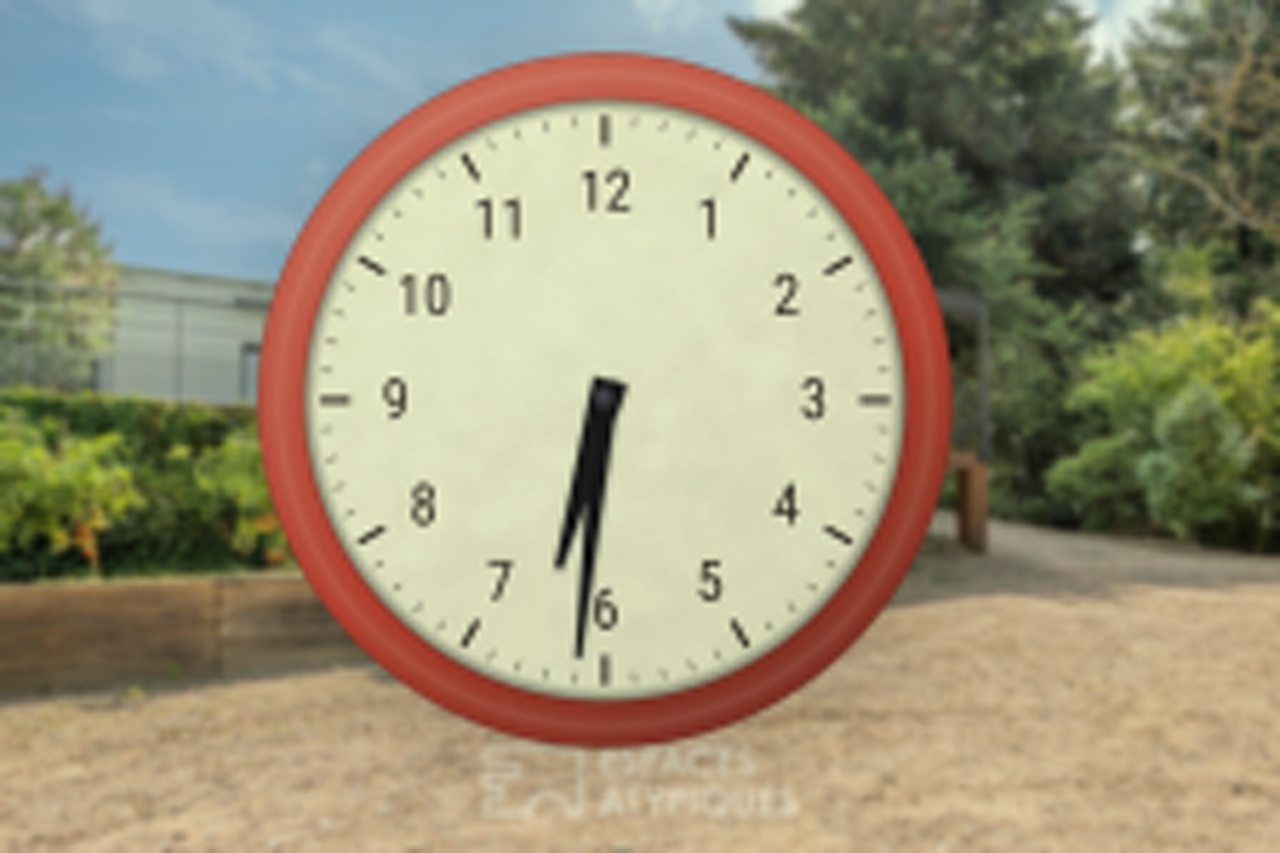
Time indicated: **6:31**
